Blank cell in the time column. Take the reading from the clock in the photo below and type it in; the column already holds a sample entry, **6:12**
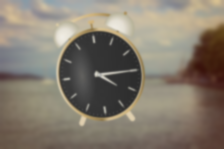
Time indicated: **4:15**
